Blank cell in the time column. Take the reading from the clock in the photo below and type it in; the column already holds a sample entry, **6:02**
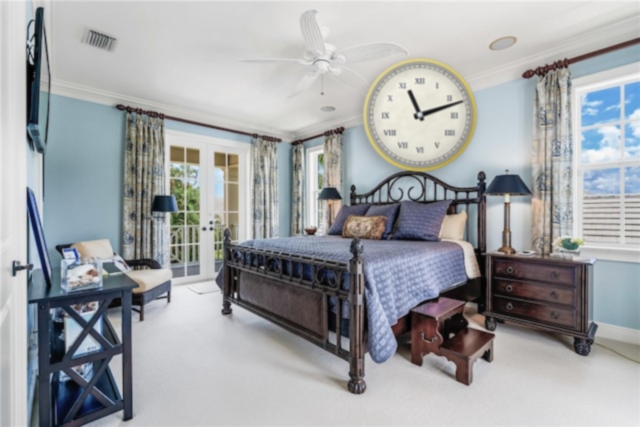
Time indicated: **11:12**
